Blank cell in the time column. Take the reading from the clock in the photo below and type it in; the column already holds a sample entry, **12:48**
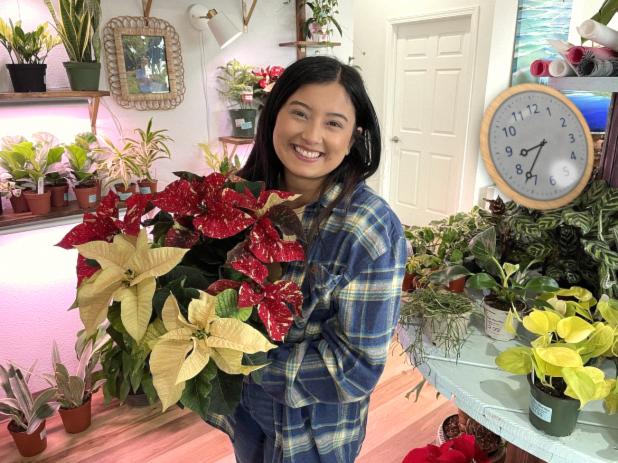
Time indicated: **8:37**
